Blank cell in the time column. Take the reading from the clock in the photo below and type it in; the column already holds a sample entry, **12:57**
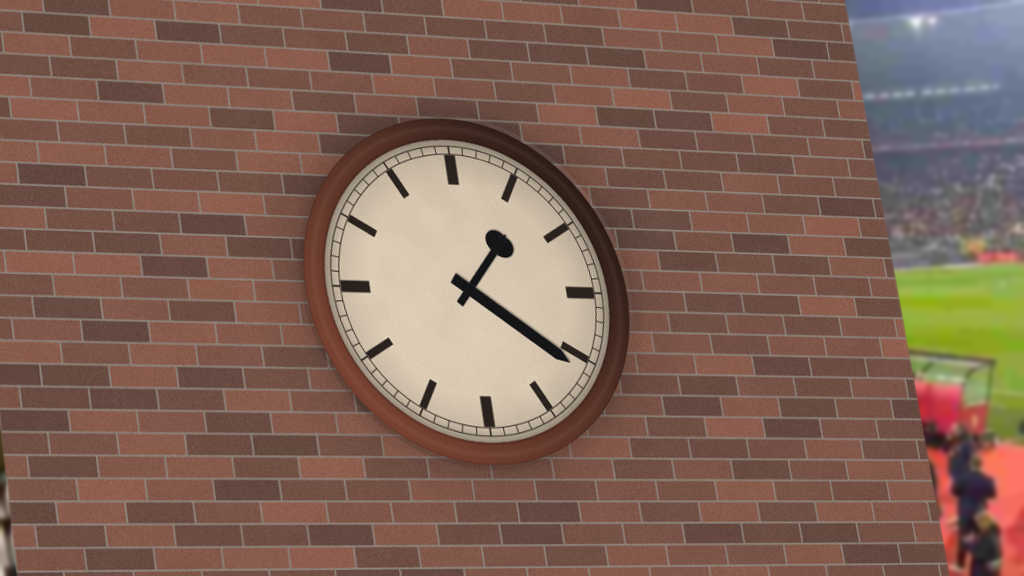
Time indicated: **1:21**
